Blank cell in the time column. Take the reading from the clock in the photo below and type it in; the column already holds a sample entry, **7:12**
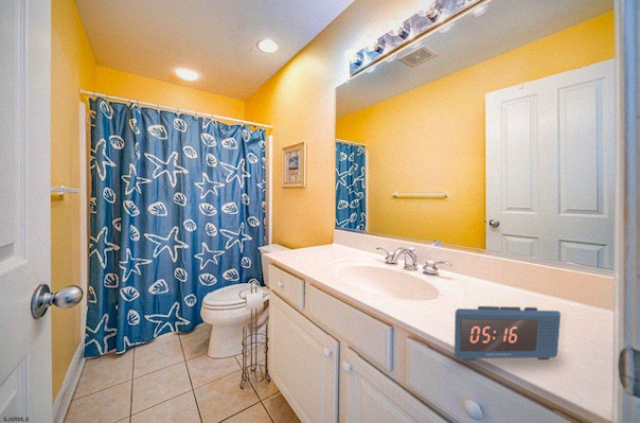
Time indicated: **5:16**
